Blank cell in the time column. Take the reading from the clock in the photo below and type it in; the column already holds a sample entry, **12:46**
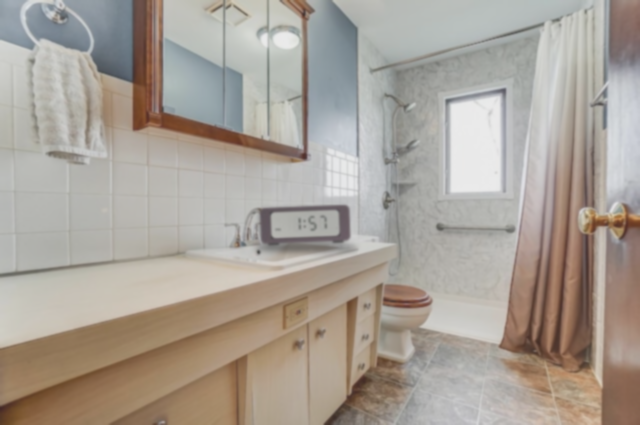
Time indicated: **1:57**
